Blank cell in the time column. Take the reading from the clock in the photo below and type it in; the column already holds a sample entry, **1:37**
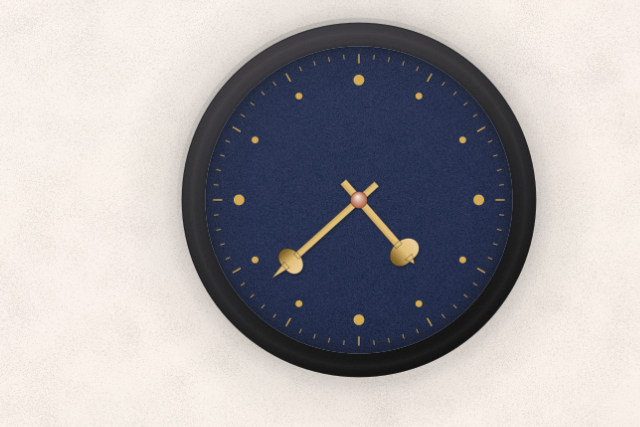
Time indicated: **4:38**
